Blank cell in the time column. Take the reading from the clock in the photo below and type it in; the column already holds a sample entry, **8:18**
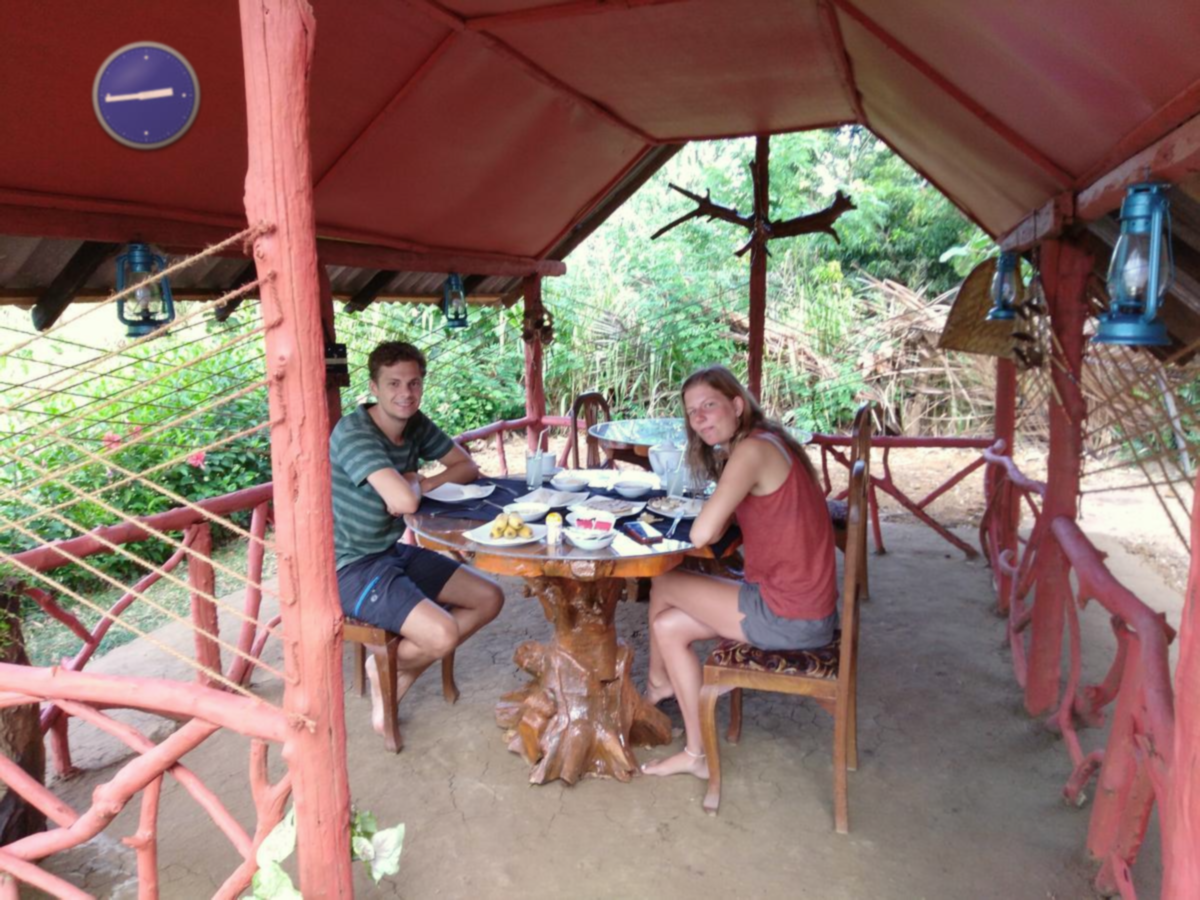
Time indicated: **2:44**
